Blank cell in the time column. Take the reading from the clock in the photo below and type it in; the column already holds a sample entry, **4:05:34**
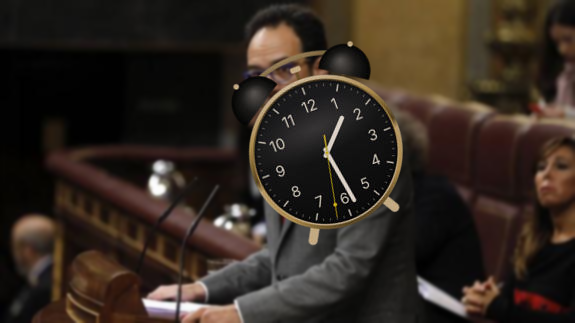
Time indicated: **1:28:32**
